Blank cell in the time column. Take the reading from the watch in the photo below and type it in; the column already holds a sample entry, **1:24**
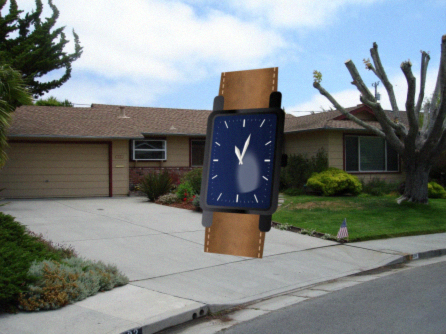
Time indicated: **11:03**
